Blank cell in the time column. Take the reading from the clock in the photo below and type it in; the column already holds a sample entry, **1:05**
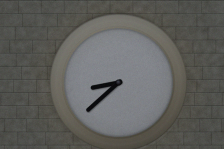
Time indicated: **8:38**
